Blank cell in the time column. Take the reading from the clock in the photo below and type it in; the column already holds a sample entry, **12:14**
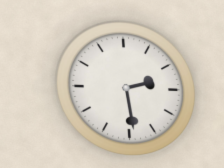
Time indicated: **2:29**
